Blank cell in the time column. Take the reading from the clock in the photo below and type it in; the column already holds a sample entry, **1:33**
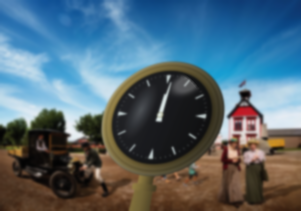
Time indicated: **12:01**
